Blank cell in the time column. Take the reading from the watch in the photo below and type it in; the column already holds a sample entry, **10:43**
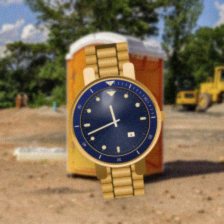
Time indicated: **11:42**
